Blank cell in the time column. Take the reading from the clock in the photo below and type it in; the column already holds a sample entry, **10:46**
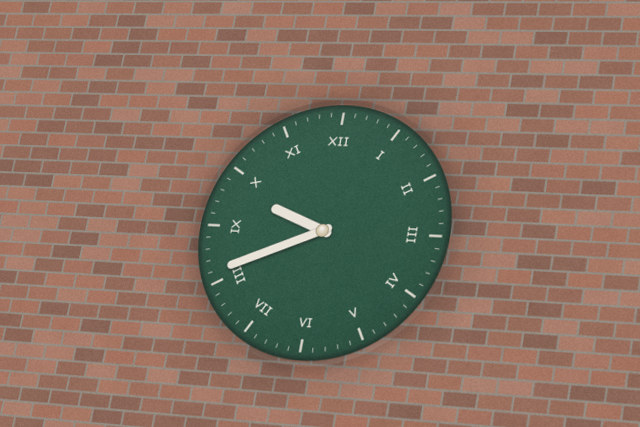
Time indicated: **9:41**
